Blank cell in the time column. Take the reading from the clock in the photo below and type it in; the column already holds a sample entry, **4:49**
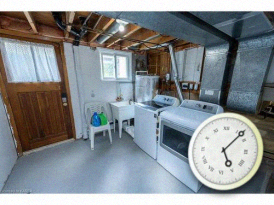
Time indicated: **5:07**
